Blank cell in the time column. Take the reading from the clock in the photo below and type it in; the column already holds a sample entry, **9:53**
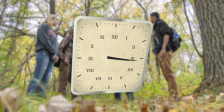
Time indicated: **3:16**
